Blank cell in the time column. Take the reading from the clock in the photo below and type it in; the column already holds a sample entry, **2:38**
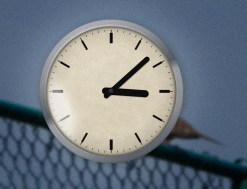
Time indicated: **3:08**
